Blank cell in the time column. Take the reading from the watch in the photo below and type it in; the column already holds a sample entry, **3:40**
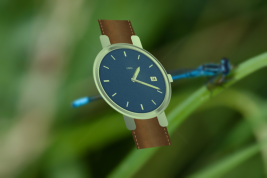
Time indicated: **1:19**
